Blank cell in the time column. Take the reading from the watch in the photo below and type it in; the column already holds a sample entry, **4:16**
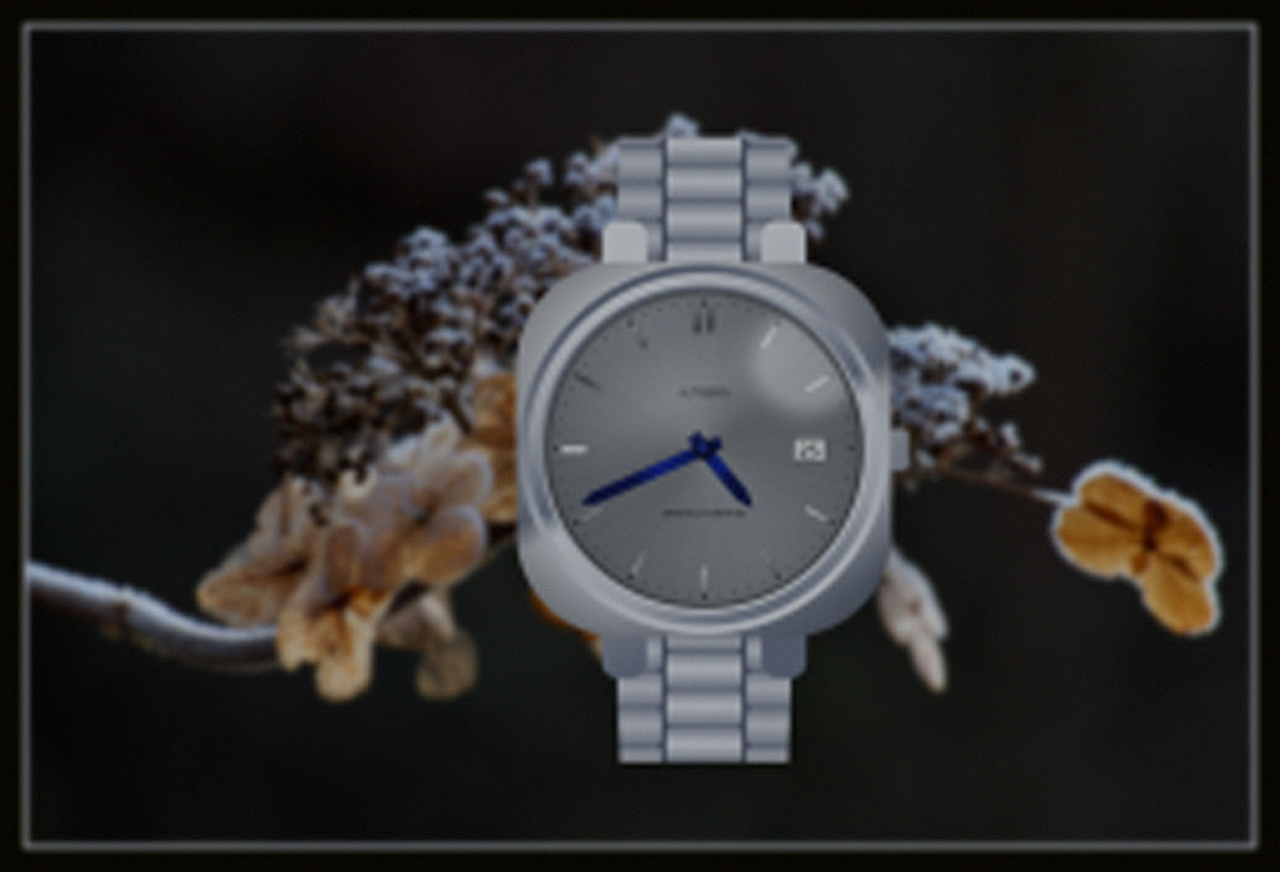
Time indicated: **4:41**
